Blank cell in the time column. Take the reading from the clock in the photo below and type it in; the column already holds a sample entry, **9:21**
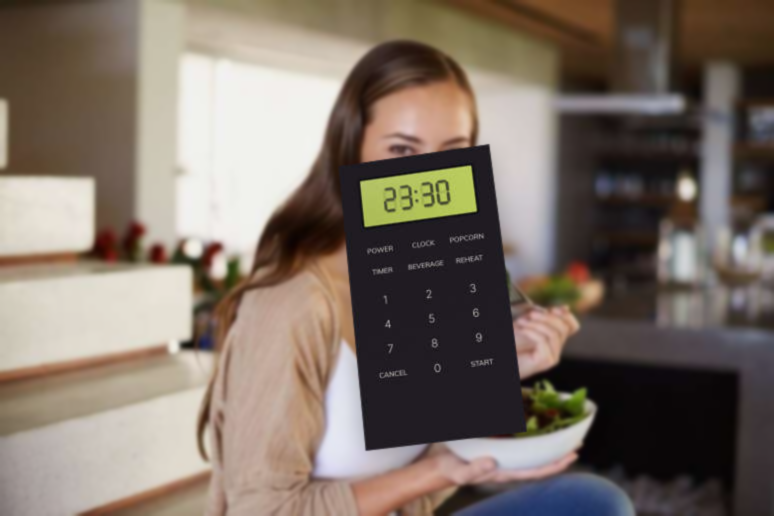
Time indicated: **23:30**
